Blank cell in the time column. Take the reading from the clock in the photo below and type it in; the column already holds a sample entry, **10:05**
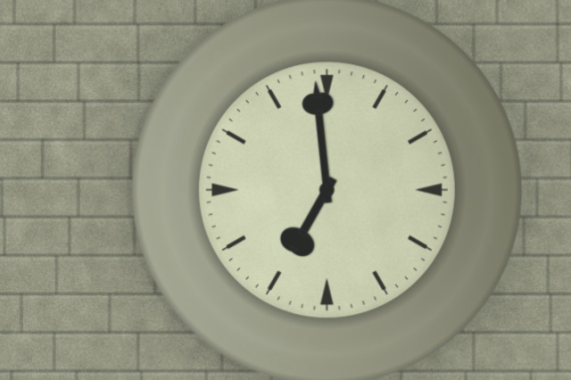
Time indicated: **6:59**
